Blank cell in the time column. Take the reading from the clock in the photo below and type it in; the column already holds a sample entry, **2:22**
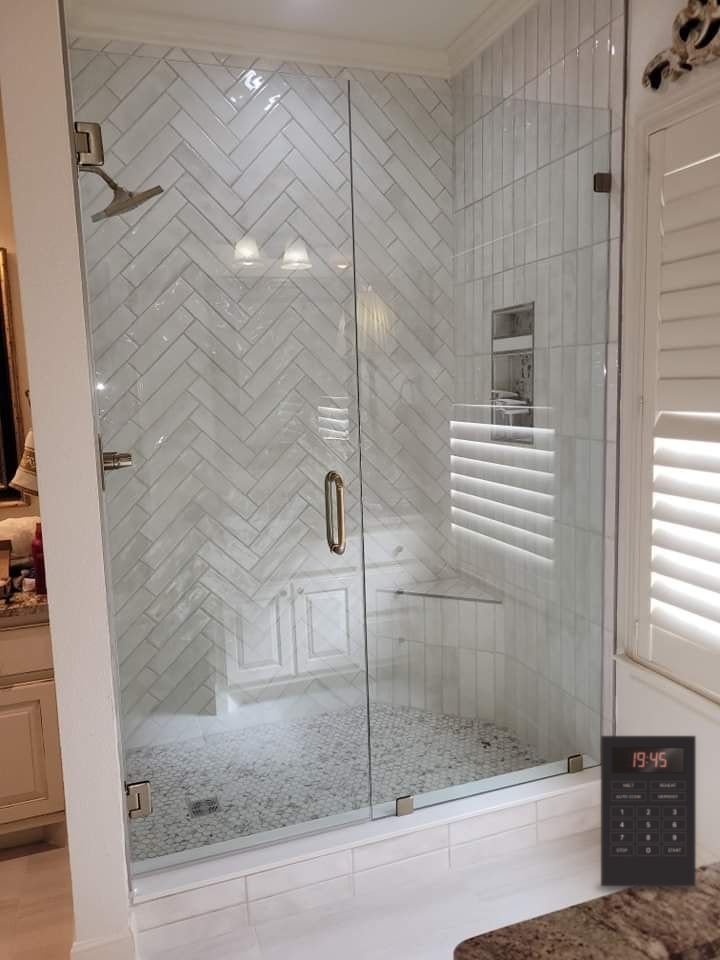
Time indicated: **19:45**
